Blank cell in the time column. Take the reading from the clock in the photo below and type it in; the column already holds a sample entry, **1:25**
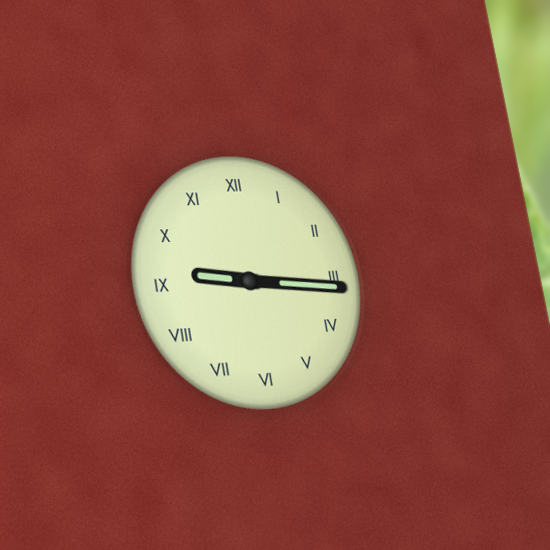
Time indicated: **9:16**
